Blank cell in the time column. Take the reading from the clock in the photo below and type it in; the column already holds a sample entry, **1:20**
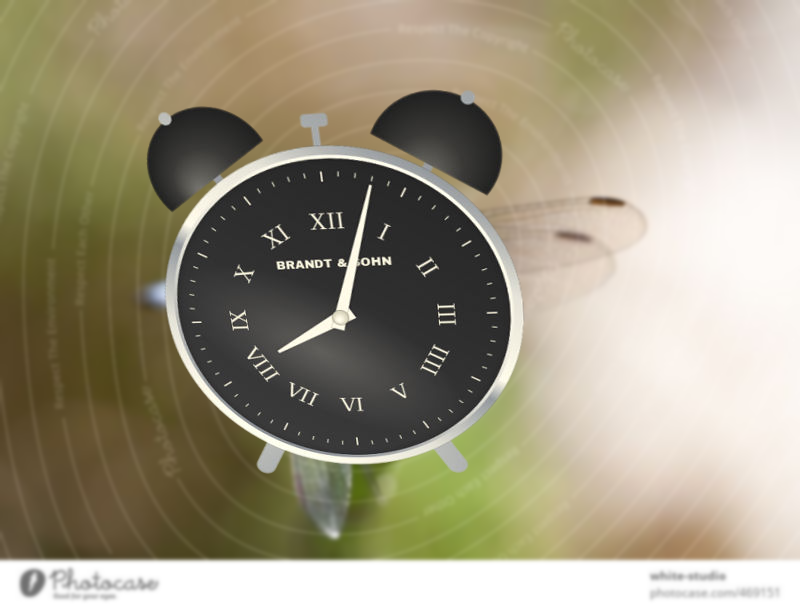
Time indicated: **8:03**
